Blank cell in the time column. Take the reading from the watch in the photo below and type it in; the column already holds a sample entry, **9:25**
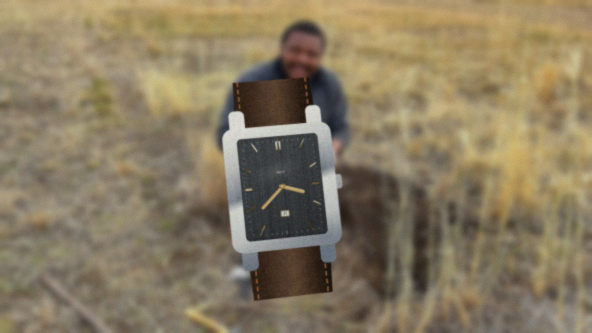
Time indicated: **3:38**
